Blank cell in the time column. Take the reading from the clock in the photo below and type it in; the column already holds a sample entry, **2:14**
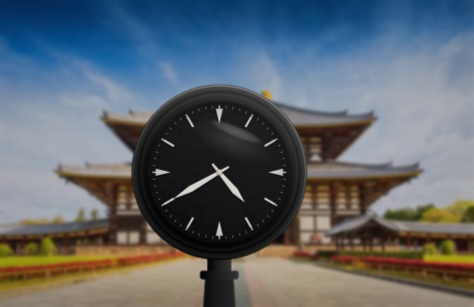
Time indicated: **4:40**
